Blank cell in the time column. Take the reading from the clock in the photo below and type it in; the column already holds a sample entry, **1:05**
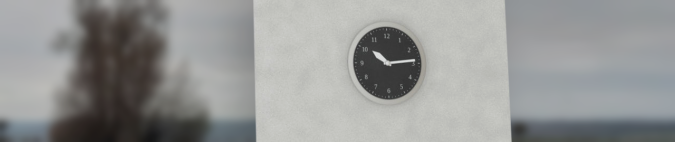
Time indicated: **10:14**
